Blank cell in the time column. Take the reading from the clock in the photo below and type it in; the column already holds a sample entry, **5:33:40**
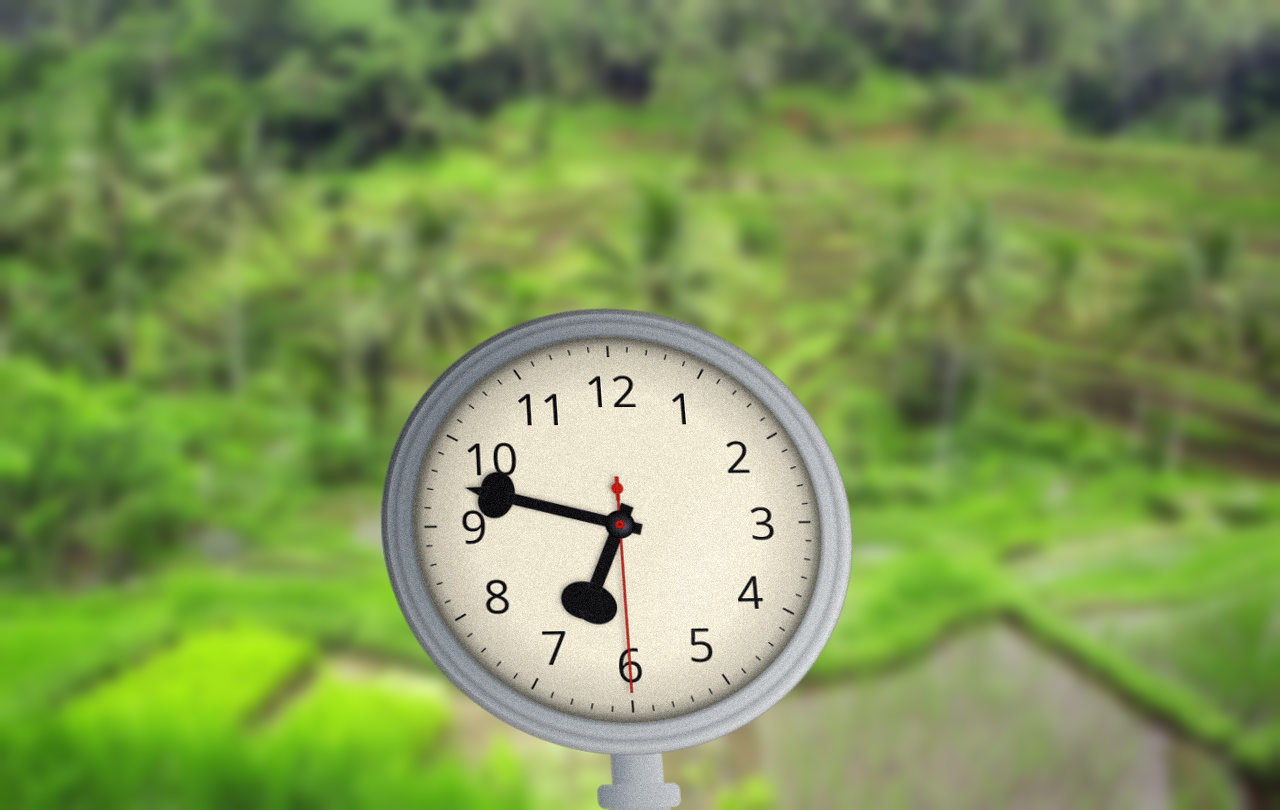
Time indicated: **6:47:30**
